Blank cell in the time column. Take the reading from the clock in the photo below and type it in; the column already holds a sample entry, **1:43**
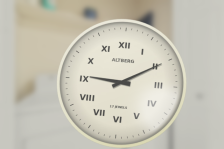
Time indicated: **9:10**
